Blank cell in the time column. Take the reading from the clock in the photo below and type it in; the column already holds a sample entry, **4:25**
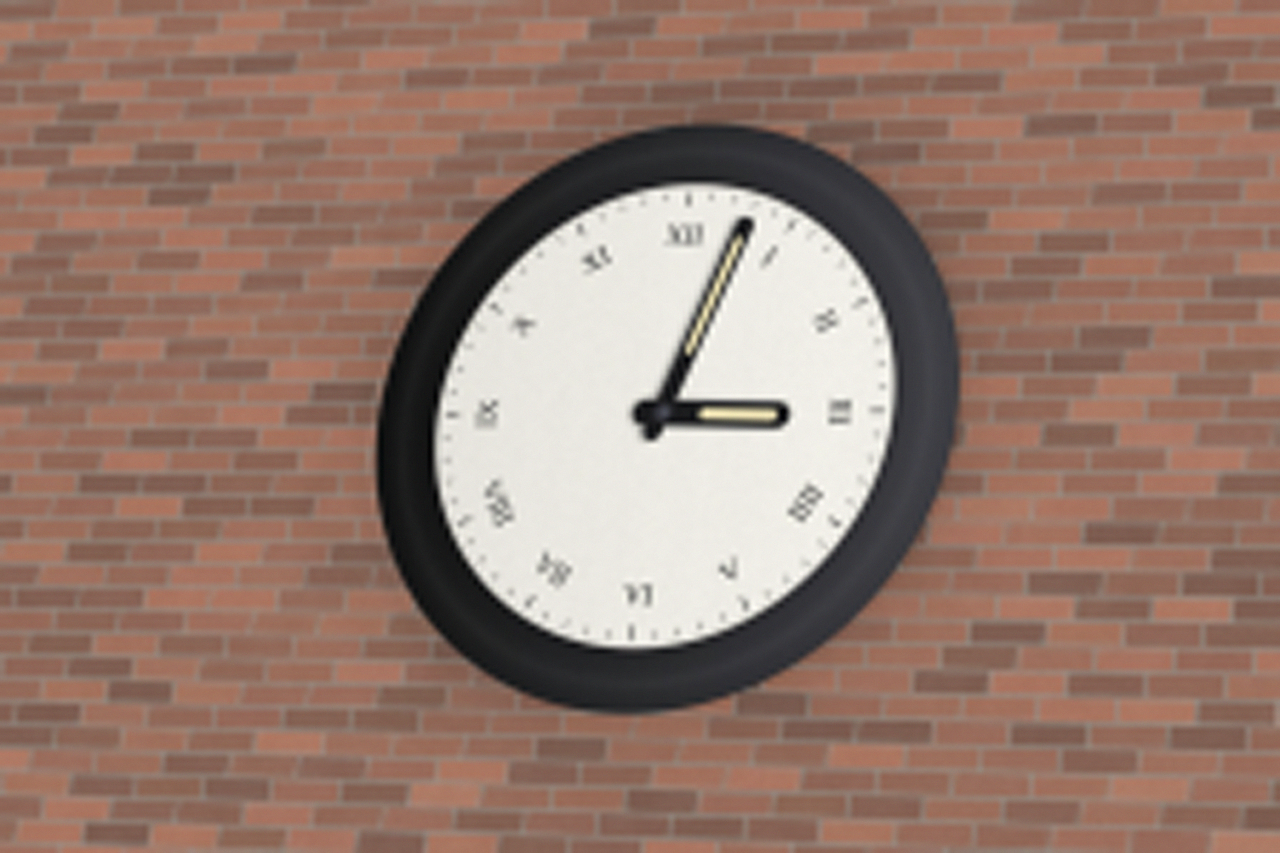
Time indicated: **3:03**
